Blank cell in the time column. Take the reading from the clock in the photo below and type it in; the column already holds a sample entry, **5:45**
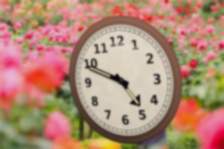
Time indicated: **4:49**
